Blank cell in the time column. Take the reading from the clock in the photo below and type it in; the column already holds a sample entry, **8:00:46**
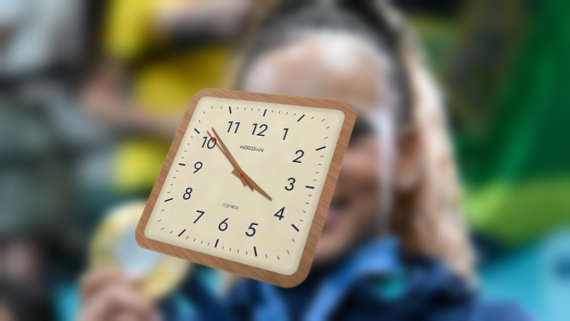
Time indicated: **3:51:51**
